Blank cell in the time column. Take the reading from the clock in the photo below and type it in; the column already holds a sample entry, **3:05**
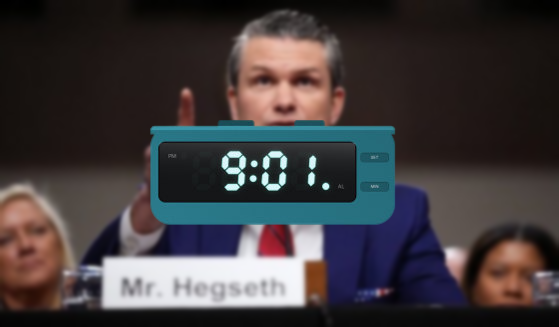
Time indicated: **9:01**
